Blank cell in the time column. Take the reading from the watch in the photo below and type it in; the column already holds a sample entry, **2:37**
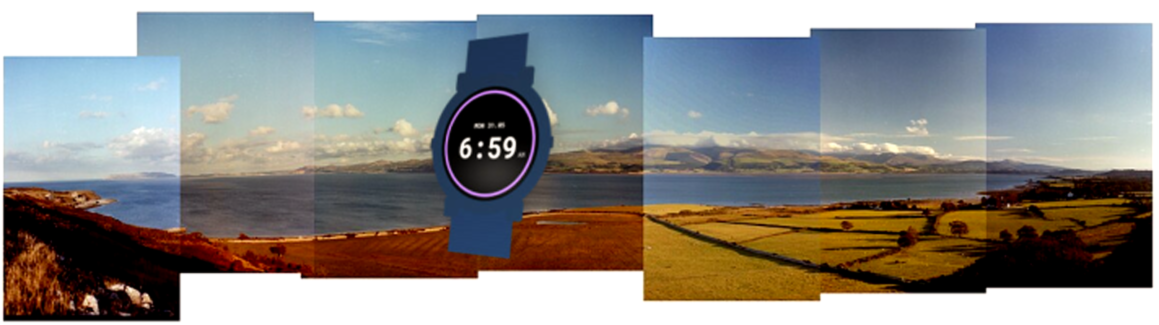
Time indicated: **6:59**
